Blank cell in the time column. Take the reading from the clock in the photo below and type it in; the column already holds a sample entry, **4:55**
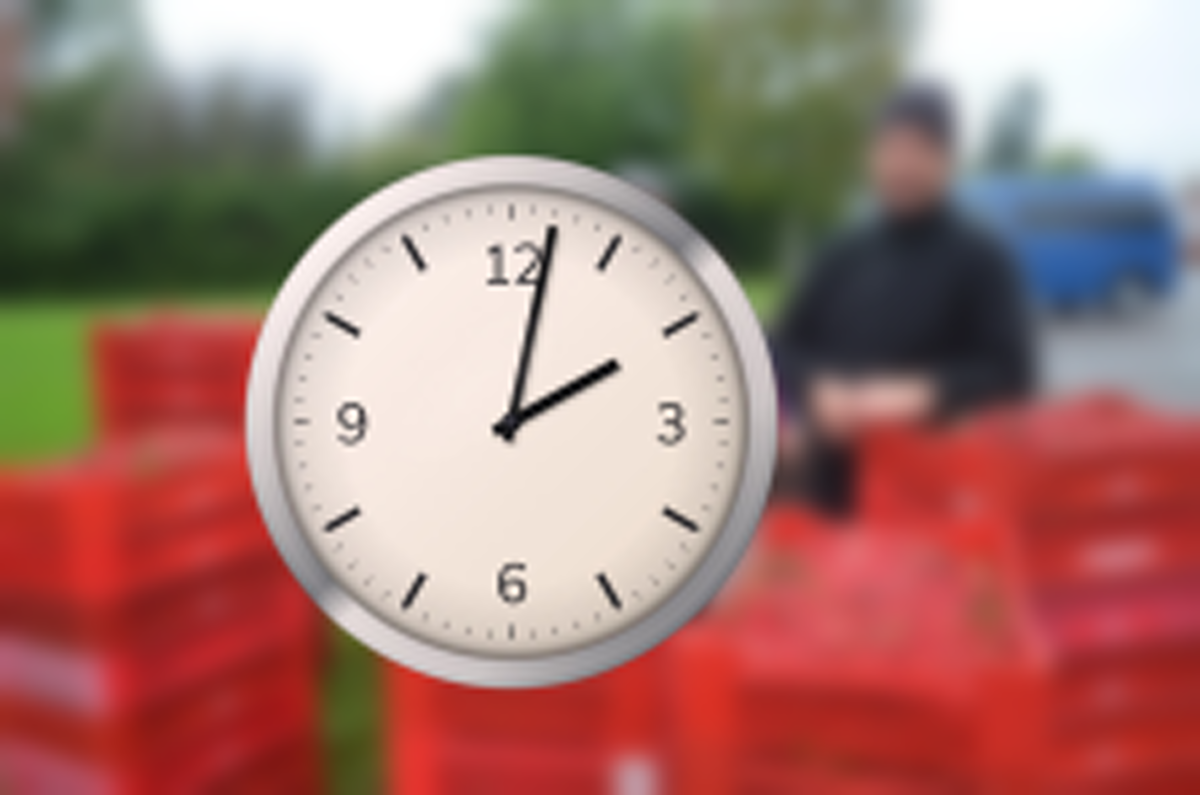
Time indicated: **2:02**
